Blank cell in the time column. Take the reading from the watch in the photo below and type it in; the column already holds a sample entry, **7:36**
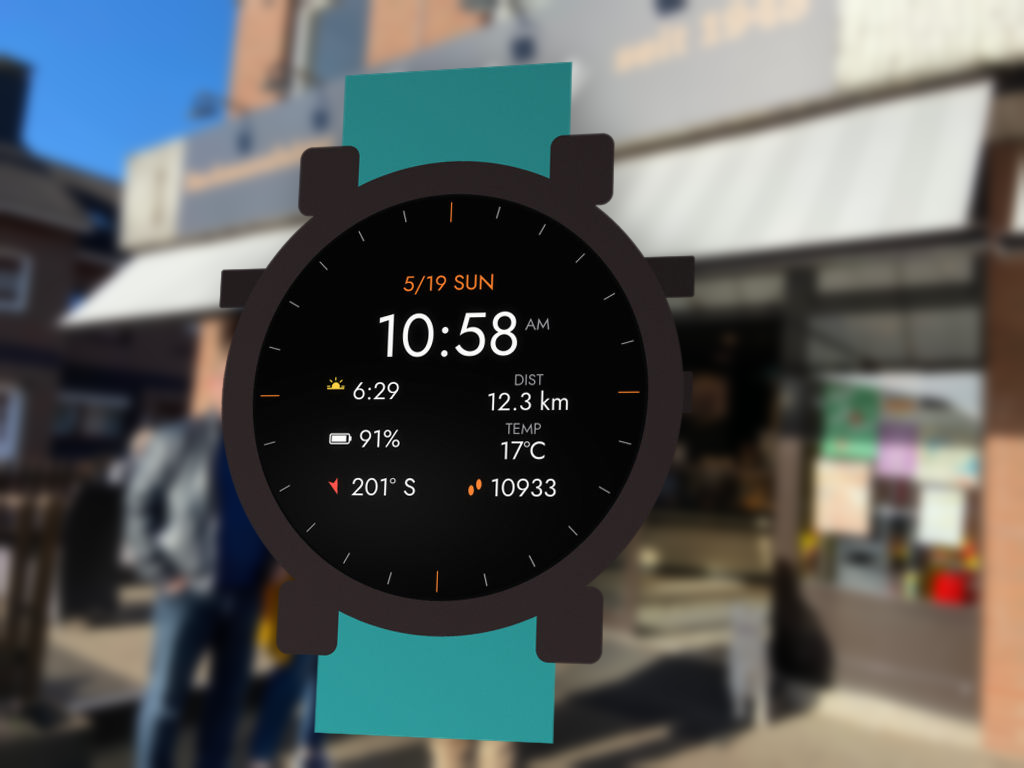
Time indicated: **10:58**
